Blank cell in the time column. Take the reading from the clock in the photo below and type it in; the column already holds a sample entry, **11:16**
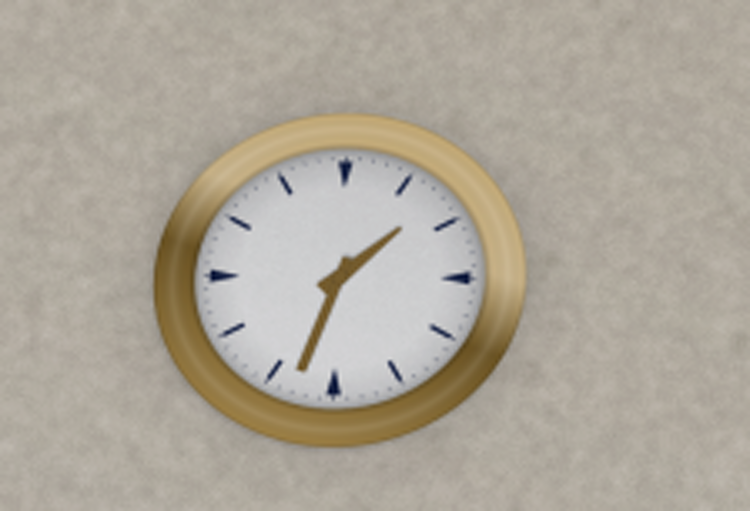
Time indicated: **1:33**
